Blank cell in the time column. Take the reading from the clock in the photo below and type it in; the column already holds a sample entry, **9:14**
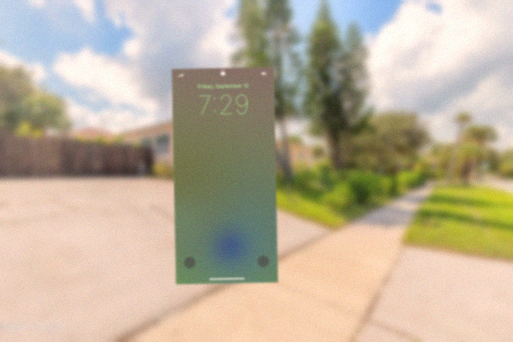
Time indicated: **7:29**
